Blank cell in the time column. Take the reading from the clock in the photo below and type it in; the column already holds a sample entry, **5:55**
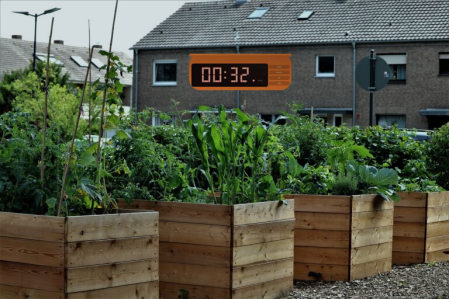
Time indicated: **0:32**
